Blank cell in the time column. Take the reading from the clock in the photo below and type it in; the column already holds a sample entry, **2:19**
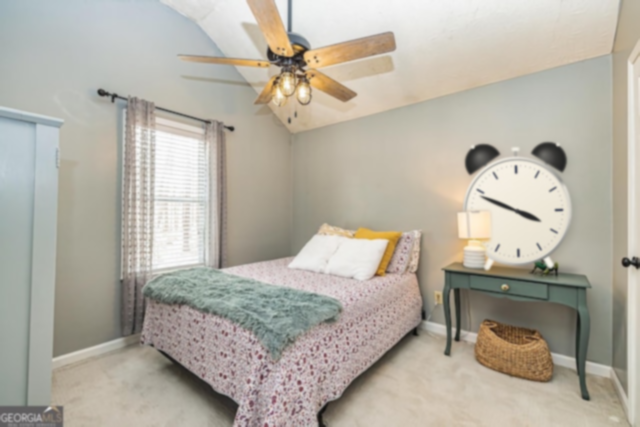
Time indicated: **3:49**
